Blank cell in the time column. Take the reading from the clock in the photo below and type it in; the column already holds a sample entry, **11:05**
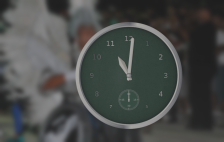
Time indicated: **11:01**
